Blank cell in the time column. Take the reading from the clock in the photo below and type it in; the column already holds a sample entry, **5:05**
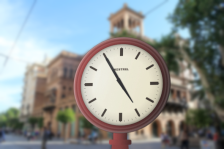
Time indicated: **4:55**
